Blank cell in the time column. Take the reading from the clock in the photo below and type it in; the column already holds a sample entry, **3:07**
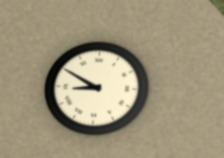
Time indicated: **8:50**
